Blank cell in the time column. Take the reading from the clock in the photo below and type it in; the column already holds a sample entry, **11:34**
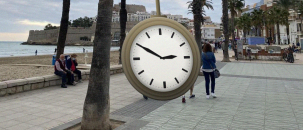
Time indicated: **2:50**
